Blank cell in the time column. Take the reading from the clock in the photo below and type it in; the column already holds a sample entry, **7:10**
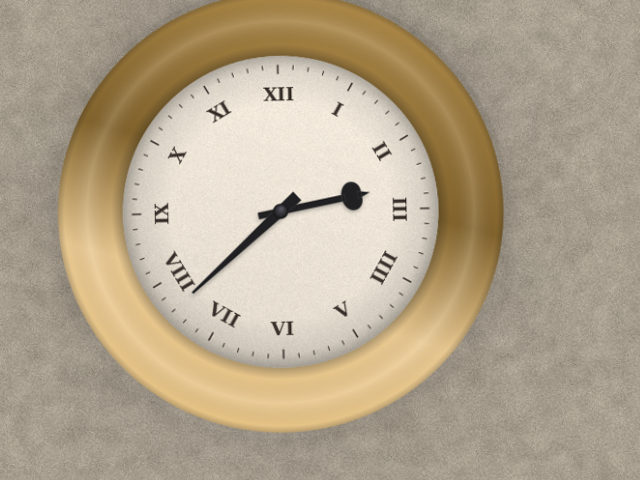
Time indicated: **2:38**
